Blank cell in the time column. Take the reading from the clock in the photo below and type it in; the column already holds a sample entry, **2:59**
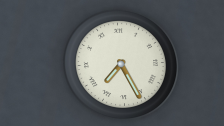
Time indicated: **7:26**
